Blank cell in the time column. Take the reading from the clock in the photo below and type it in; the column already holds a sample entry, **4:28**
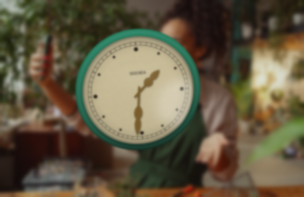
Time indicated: **1:31**
